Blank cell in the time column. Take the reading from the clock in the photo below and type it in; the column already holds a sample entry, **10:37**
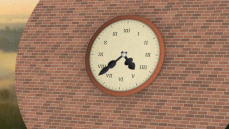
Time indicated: **4:38**
